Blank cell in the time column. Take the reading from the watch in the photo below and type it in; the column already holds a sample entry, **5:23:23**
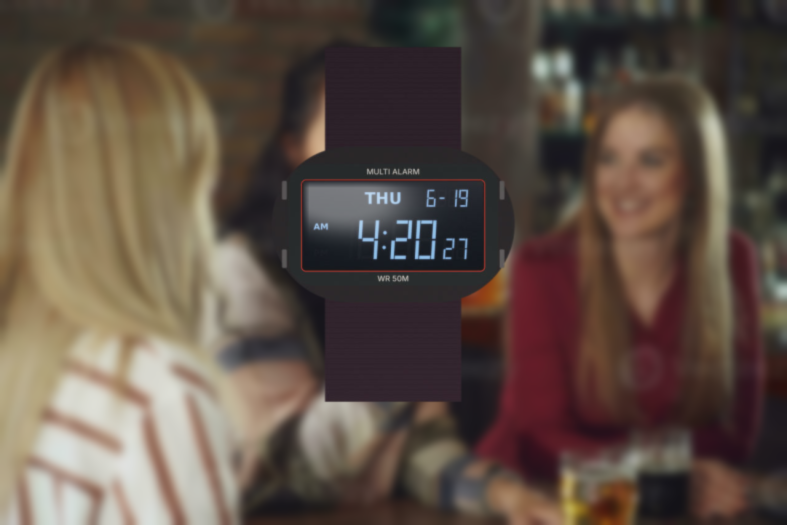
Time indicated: **4:20:27**
